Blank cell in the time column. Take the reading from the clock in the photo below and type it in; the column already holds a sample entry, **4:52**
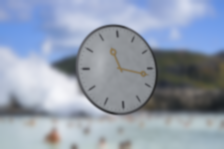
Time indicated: **11:17**
